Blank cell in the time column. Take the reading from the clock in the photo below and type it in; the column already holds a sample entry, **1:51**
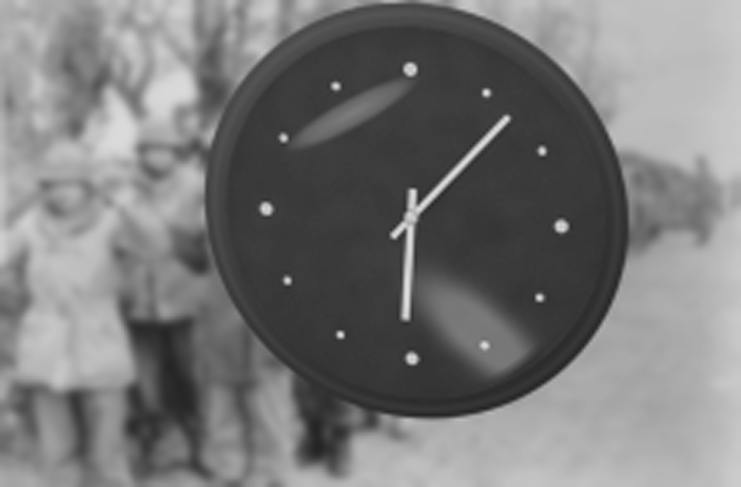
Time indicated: **6:07**
